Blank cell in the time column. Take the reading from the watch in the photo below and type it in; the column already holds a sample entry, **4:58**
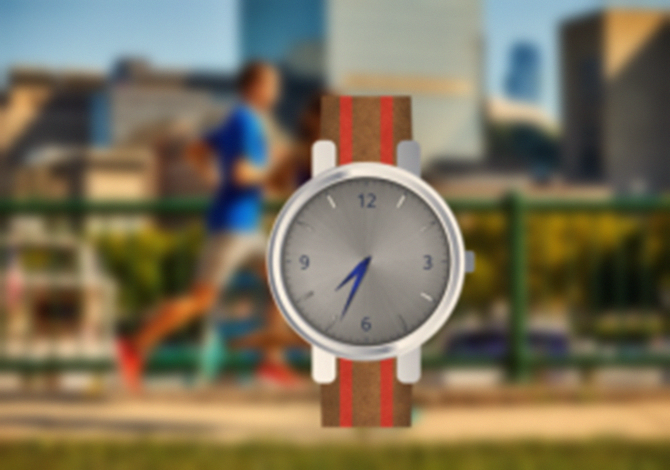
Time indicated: **7:34**
